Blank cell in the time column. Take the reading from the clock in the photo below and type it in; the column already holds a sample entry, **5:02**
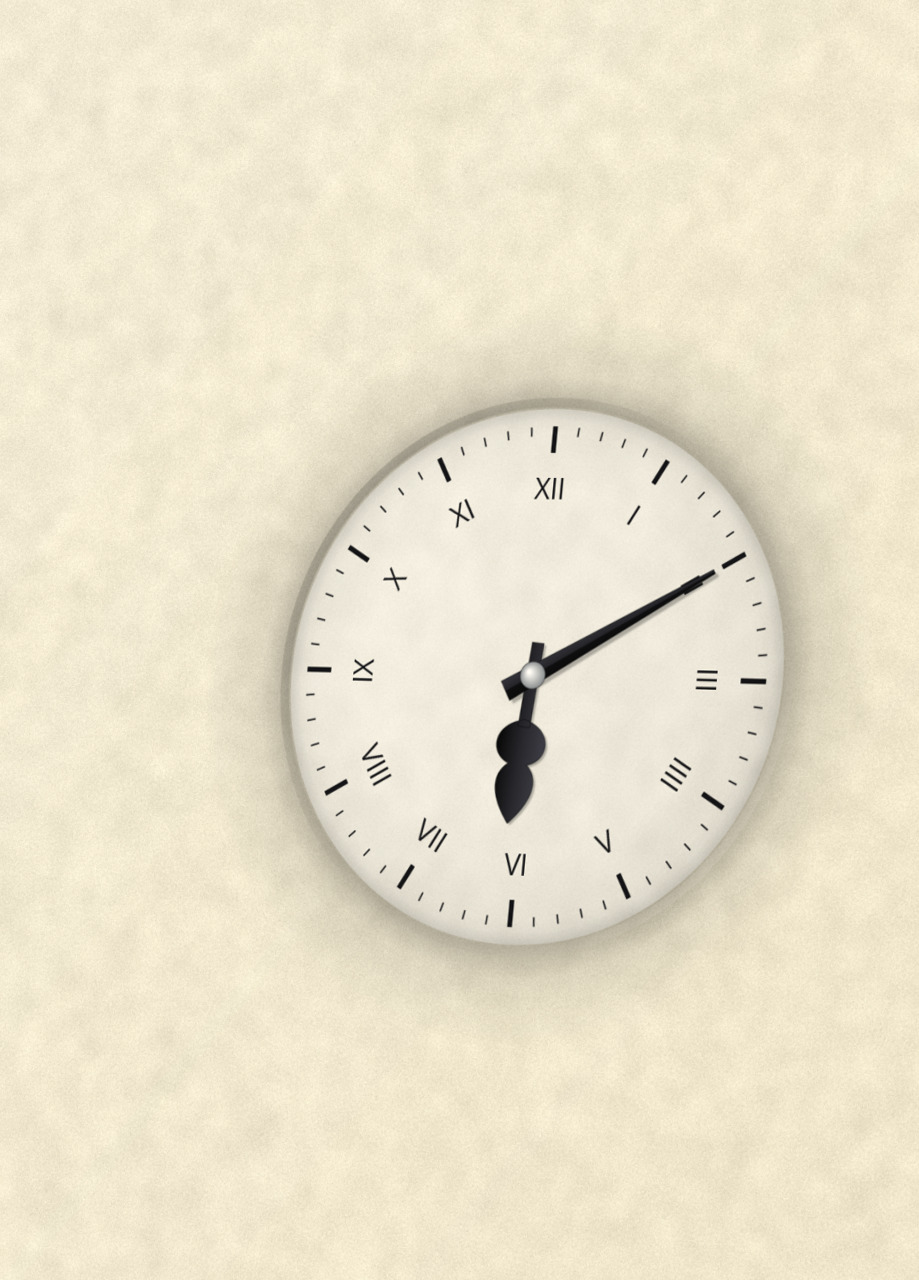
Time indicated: **6:10**
